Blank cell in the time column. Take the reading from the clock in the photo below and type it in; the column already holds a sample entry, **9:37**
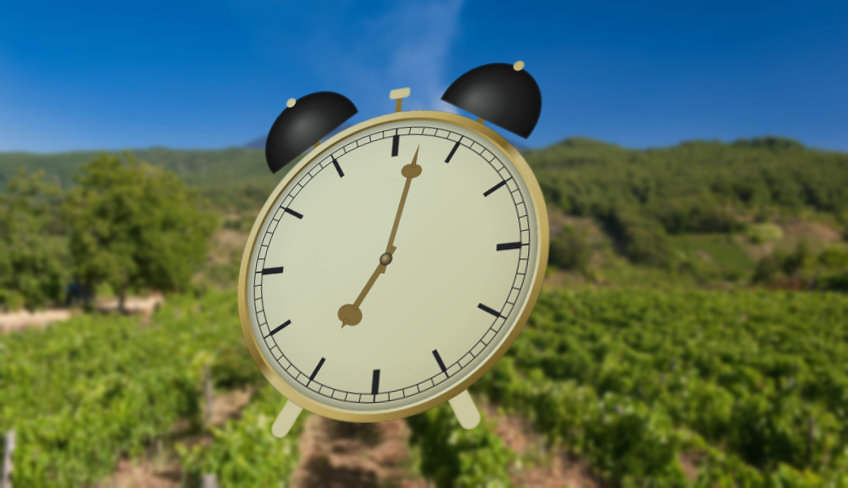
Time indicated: **7:02**
